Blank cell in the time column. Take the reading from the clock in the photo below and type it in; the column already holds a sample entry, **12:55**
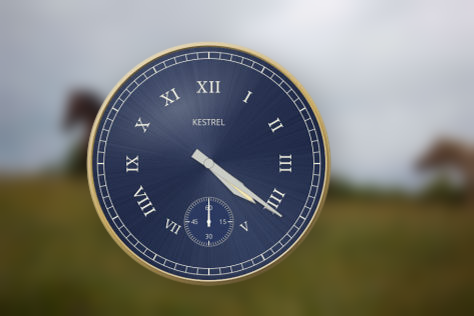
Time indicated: **4:21**
